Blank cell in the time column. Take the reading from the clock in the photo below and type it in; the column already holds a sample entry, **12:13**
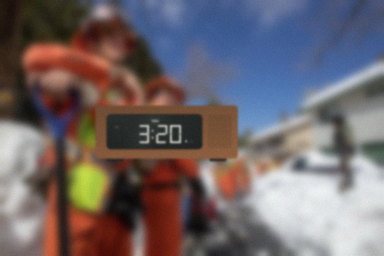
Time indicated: **3:20**
